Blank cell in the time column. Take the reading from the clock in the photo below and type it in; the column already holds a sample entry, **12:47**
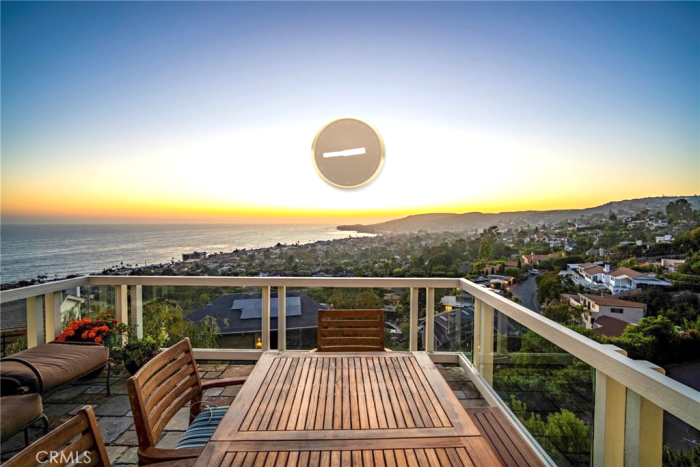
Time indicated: **2:44**
